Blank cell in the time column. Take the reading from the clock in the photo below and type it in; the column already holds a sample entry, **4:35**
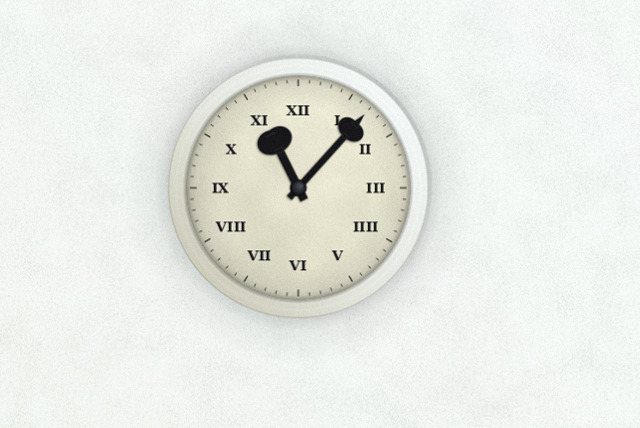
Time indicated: **11:07**
